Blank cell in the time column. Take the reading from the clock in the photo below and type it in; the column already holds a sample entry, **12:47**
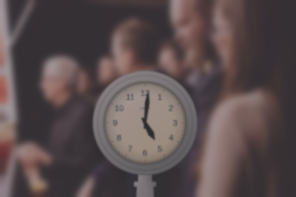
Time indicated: **5:01**
